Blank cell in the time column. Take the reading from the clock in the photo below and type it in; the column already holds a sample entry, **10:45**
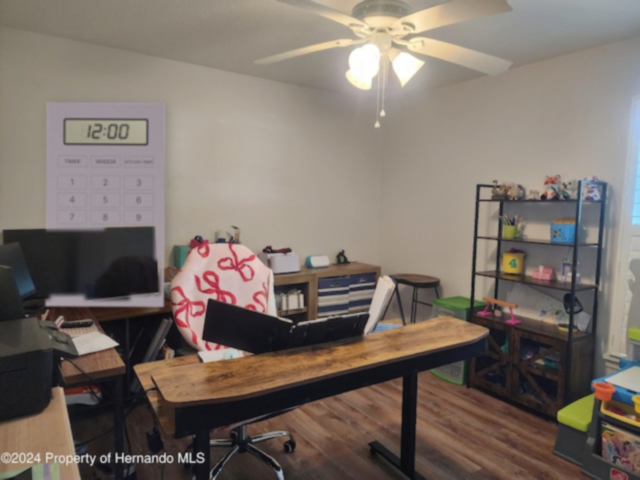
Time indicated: **12:00**
